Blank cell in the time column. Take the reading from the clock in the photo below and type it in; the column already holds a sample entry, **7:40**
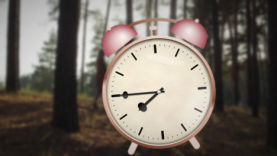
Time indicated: **7:45**
